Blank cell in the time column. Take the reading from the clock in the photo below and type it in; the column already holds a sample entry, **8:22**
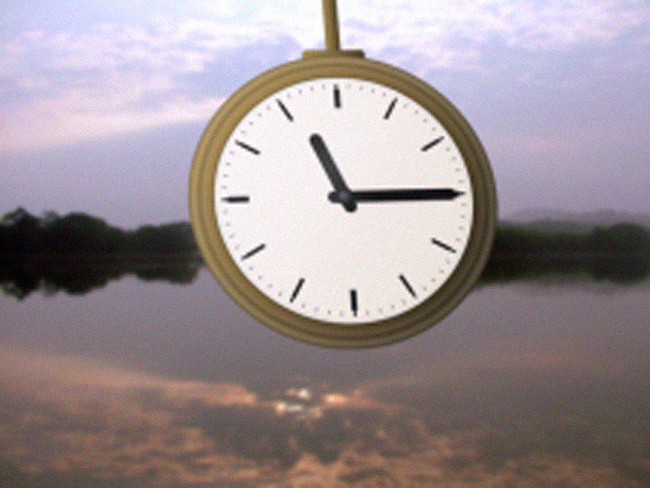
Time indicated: **11:15**
